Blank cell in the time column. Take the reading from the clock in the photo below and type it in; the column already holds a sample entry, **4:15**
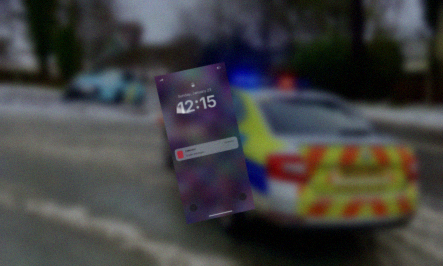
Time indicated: **12:15**
